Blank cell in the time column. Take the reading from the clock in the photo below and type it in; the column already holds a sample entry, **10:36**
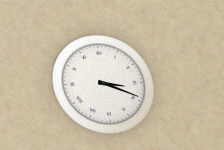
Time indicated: **3:19**
